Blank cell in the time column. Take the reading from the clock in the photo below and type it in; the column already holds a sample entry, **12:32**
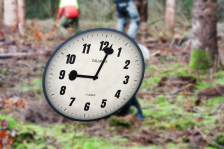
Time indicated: **9:02**
